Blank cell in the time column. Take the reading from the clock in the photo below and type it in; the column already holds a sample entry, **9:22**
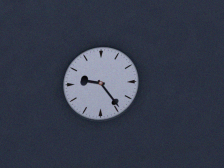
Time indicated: **9:24**
